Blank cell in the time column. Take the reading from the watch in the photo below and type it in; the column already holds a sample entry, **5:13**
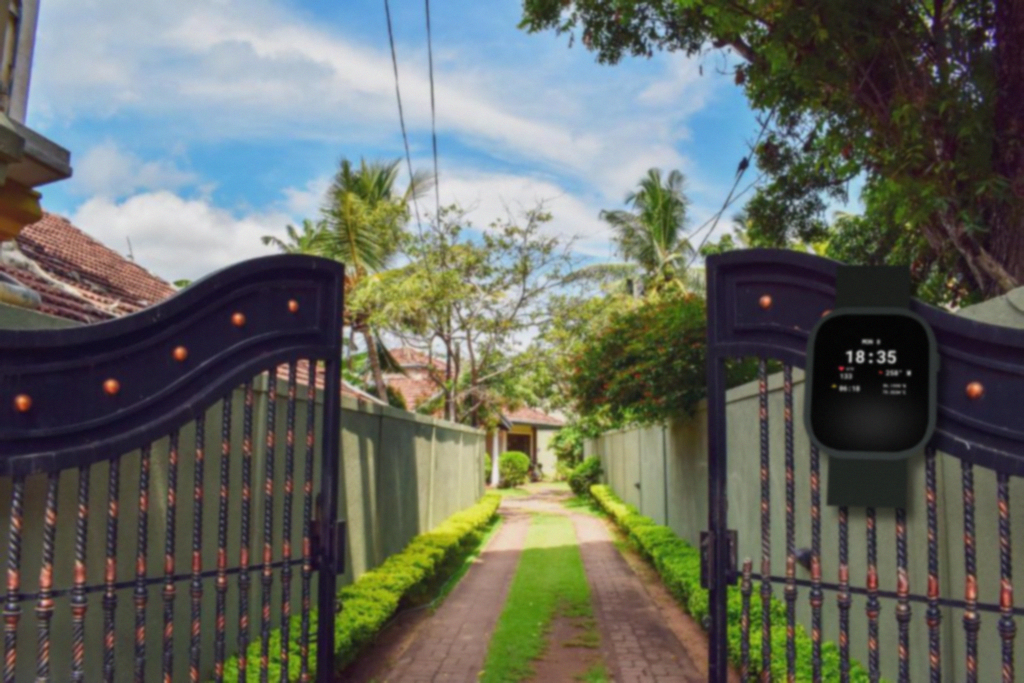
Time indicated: **18:35**
